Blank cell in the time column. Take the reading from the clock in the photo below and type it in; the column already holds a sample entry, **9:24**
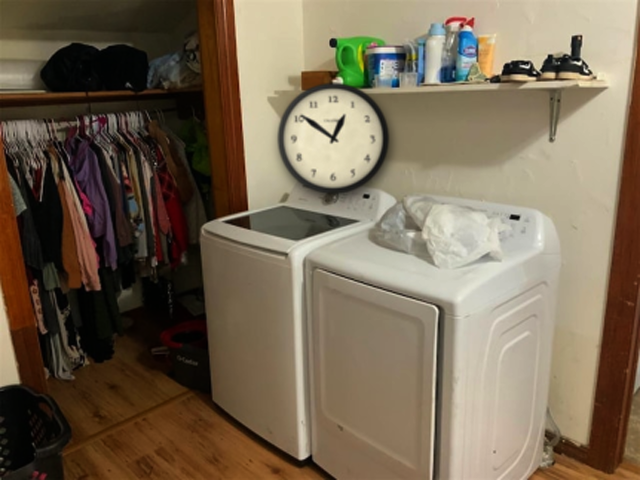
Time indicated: **12:51**
